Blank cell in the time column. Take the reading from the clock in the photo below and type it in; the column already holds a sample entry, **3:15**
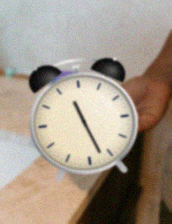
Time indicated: **11:27**
